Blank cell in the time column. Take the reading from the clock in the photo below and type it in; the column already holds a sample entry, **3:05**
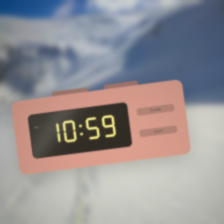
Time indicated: **10:59**
